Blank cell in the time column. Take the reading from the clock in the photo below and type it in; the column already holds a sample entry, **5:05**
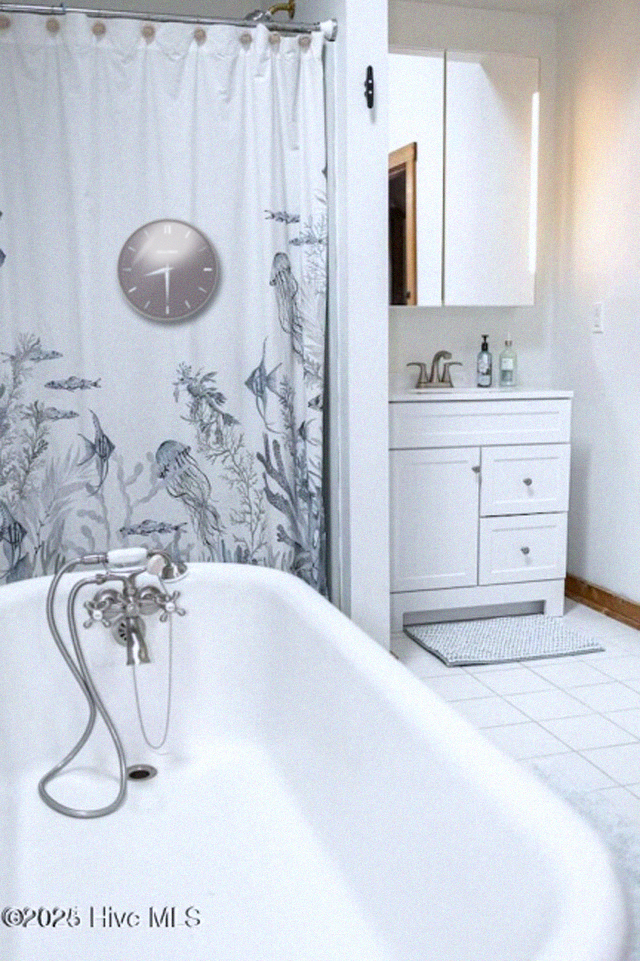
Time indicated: **8:30**
